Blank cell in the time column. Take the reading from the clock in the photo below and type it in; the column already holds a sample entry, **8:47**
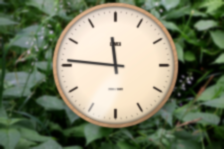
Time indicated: **11:46**
